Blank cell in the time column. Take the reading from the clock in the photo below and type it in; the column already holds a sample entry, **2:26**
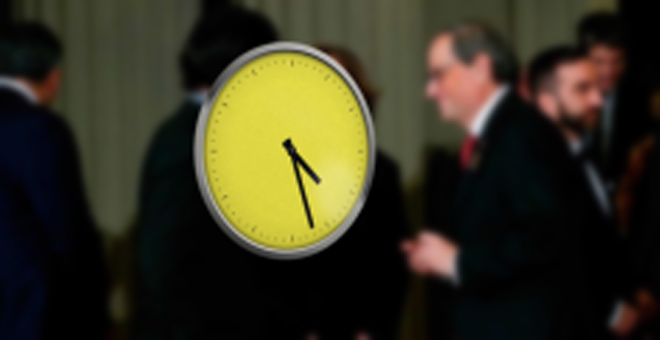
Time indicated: **4:27**
